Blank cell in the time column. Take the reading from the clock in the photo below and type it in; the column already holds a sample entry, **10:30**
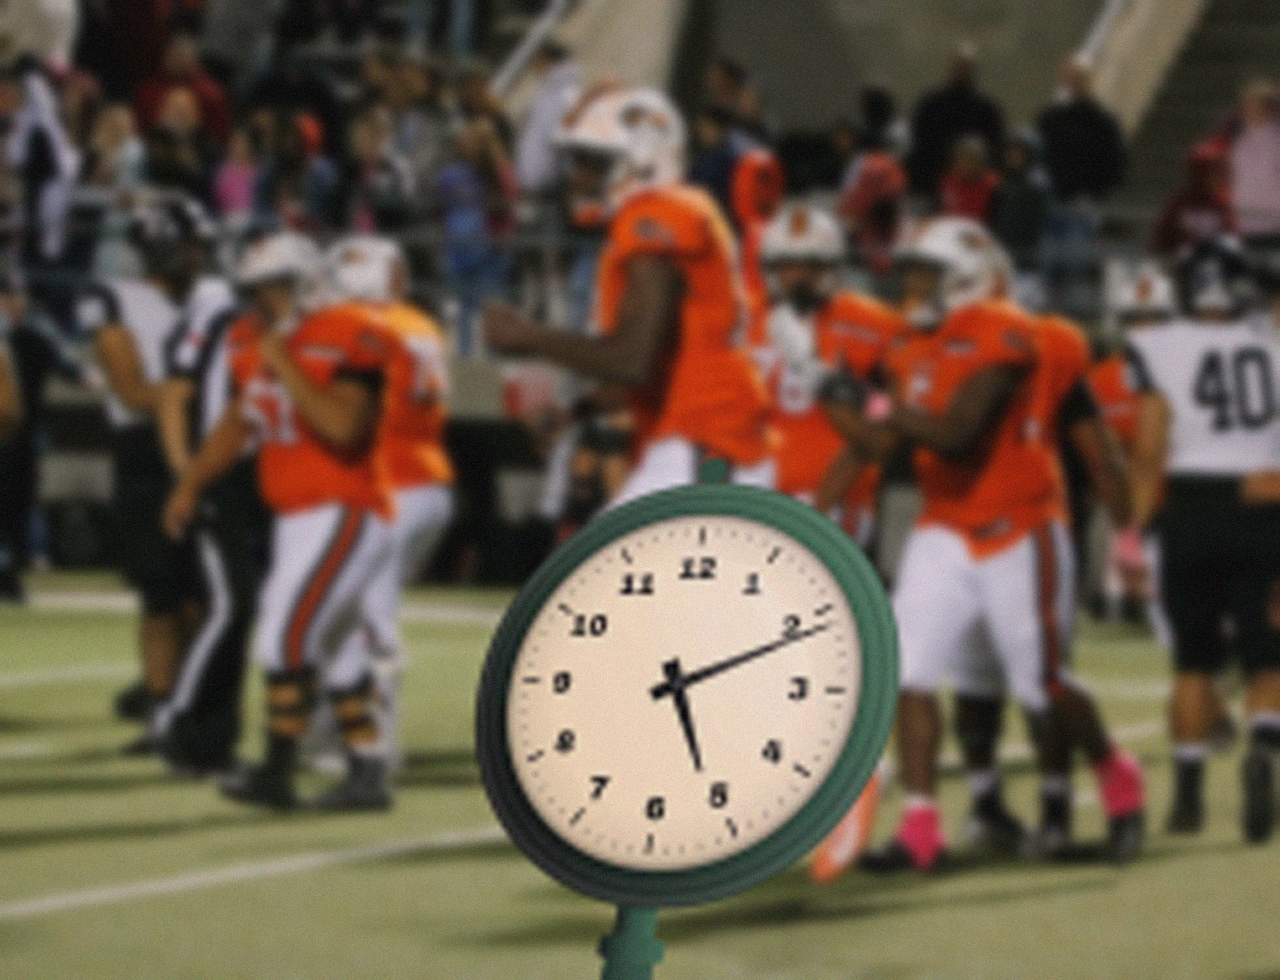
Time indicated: **5:11**
